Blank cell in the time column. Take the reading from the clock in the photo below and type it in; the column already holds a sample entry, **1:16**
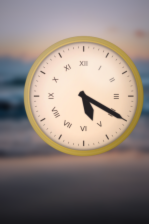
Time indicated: **5:20**
